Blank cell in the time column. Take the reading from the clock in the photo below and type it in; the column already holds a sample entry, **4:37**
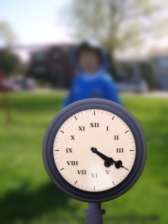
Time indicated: **4:20**
